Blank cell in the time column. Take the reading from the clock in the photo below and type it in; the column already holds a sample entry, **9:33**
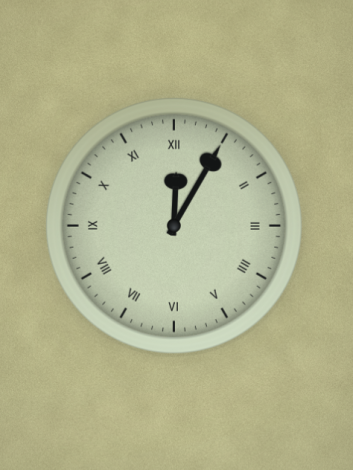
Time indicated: **12:05**
